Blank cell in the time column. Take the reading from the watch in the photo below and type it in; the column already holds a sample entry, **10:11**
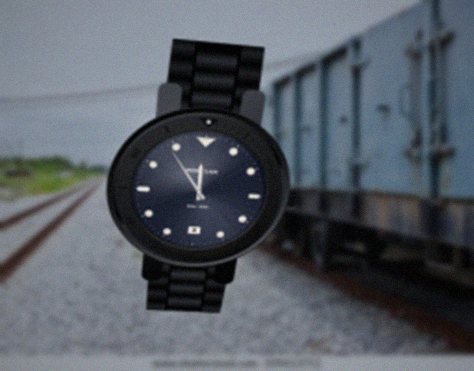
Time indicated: **11:54**
